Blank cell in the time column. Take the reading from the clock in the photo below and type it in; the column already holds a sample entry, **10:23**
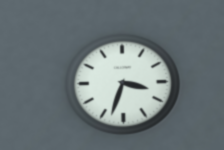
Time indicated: **3:33**
